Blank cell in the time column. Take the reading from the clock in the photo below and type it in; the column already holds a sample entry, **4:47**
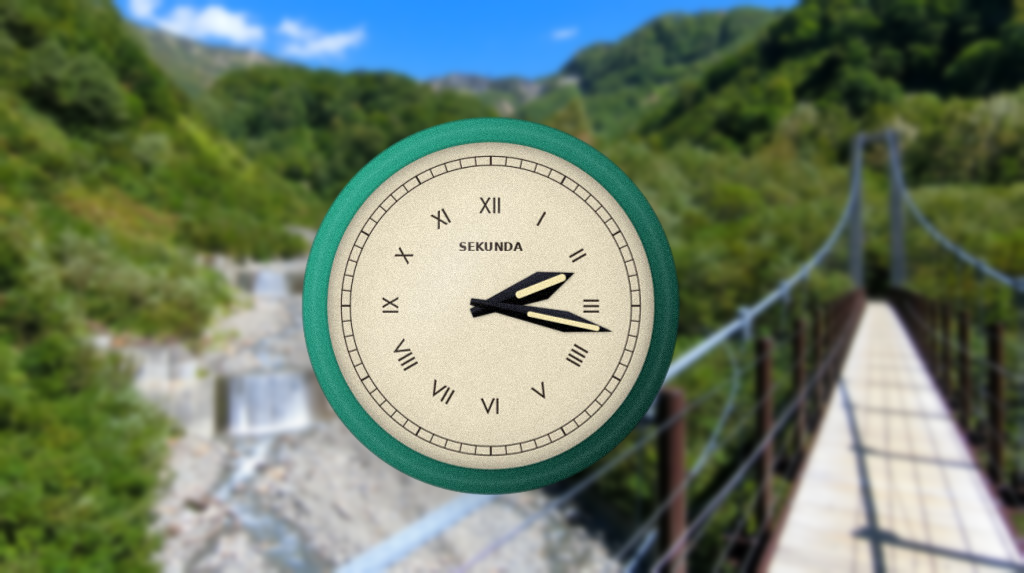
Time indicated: **2:17**
